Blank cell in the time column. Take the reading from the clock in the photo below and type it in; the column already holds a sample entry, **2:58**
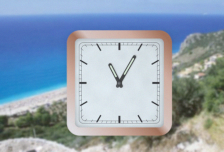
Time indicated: **11:05**
